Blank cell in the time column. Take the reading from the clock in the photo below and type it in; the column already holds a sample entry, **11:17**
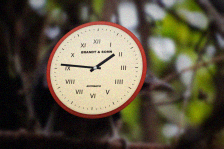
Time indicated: **1:46**
